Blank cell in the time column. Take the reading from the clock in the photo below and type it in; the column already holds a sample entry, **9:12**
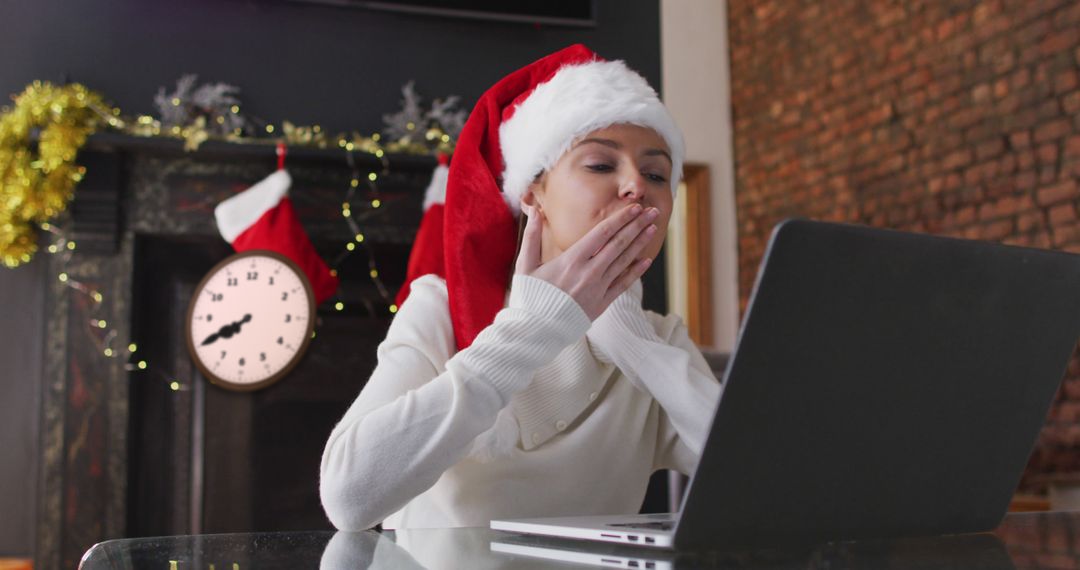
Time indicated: **7:40**
